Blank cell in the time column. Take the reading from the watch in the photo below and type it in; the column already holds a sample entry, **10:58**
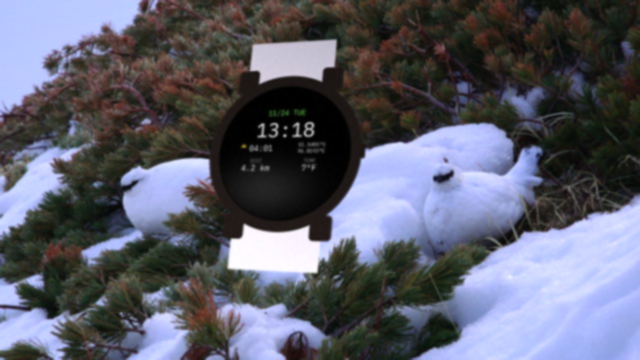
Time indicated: **13:18**
